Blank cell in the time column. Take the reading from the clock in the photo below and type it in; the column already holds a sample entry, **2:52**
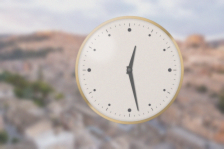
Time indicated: **12:28**
